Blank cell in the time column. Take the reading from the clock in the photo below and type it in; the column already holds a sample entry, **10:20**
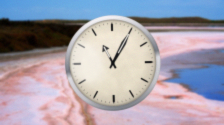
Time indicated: **11:05**
